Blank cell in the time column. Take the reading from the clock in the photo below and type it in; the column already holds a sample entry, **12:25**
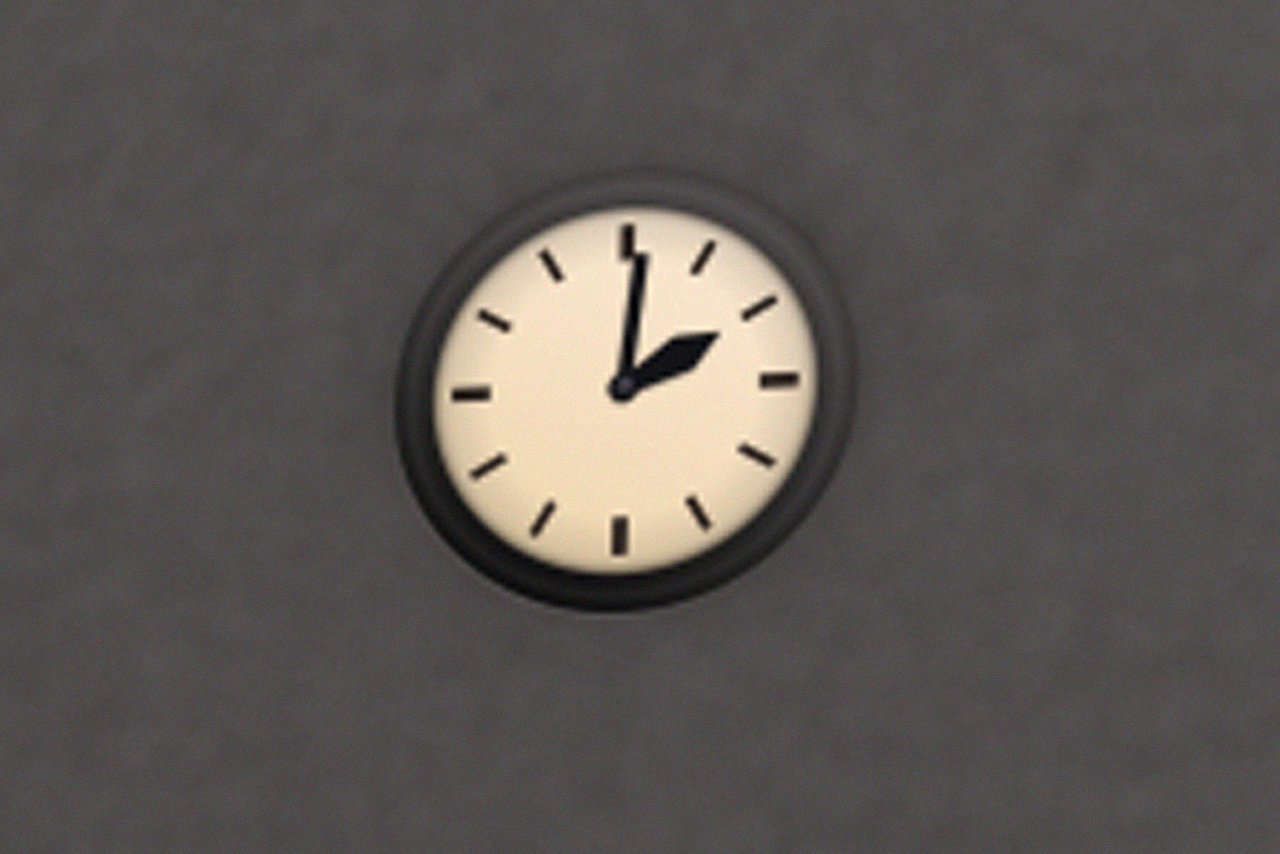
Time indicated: **2:01**
